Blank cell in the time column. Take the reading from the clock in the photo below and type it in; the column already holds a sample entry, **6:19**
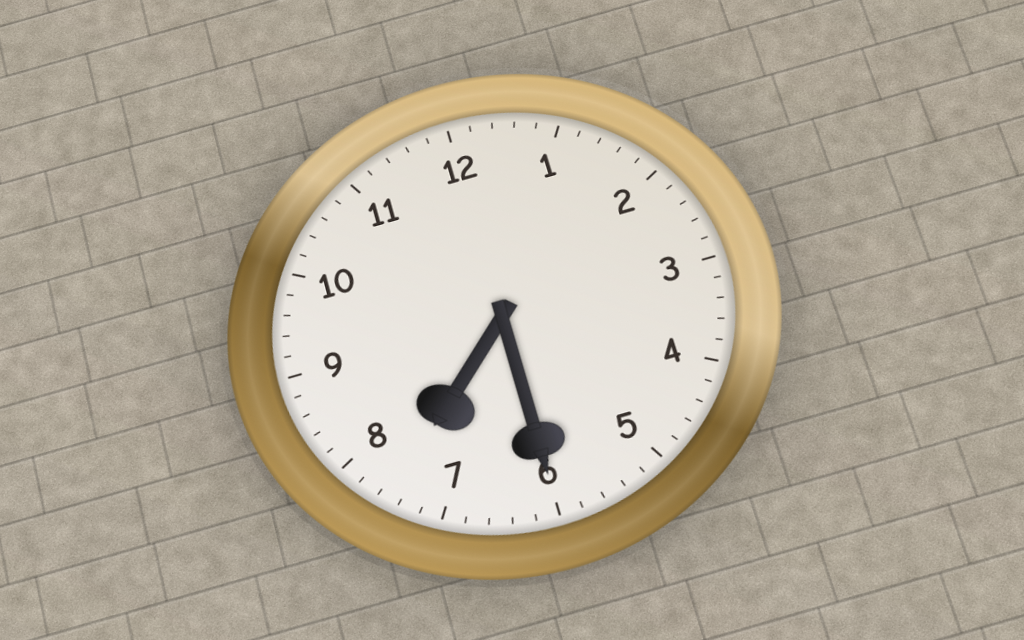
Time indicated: **7:30**
